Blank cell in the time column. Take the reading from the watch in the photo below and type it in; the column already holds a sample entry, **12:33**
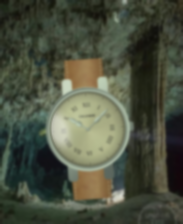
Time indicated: **10:08**
